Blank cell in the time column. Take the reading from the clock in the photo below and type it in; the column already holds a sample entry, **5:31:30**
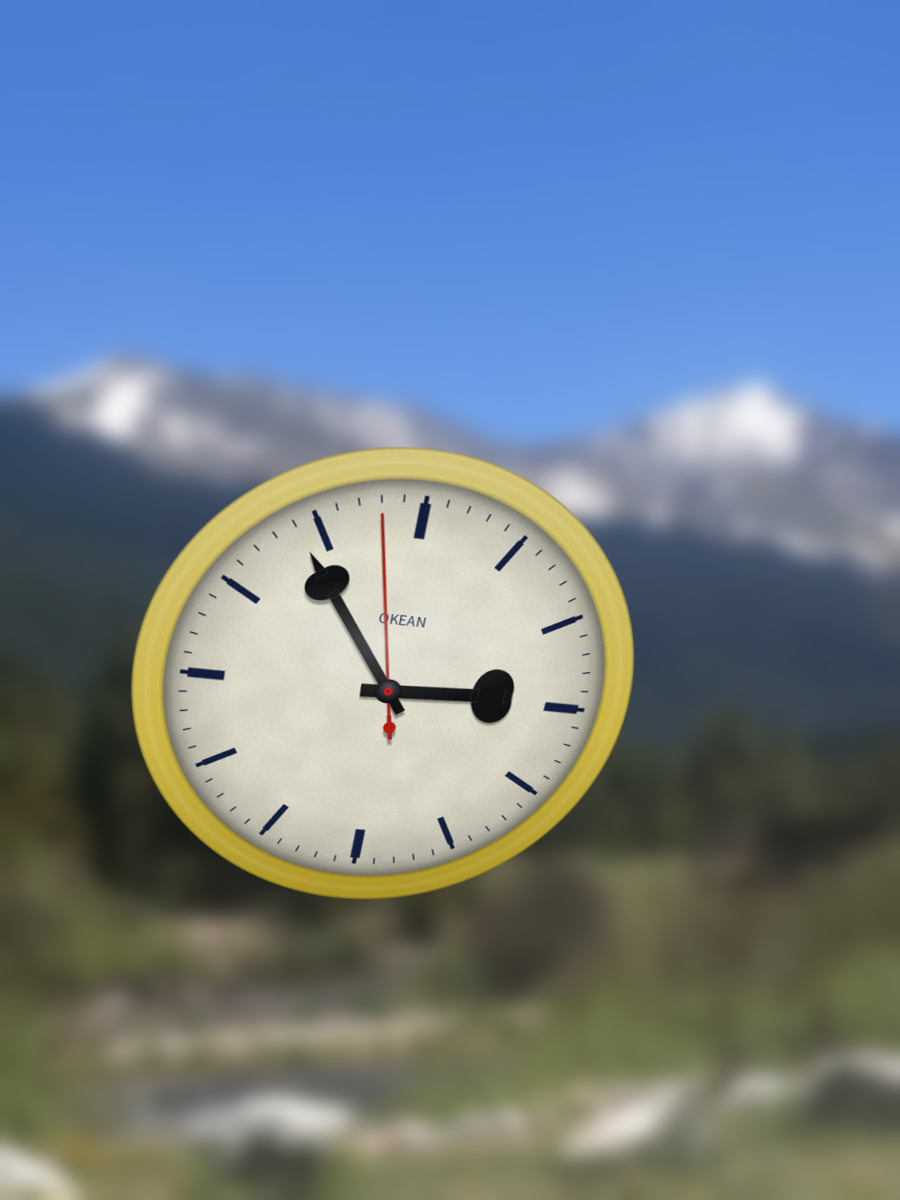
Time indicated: **2:53:58**
